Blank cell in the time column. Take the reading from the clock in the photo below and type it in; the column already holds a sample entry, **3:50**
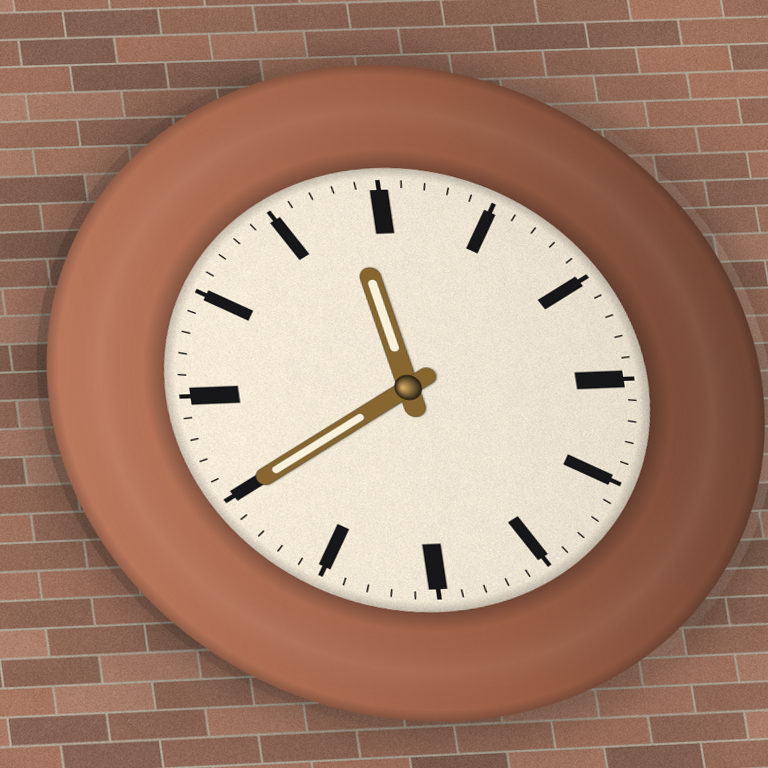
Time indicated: **11:40**
